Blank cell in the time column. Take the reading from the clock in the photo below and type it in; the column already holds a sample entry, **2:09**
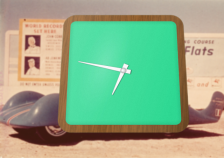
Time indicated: **6:47**
